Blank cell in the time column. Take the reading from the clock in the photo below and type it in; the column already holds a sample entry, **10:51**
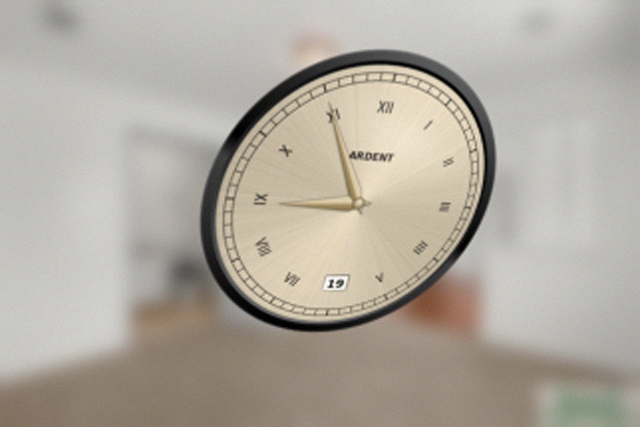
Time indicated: **8:55**
